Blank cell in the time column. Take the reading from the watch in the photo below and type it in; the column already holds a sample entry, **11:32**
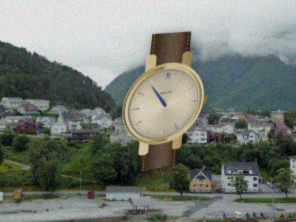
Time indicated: **10:54**
